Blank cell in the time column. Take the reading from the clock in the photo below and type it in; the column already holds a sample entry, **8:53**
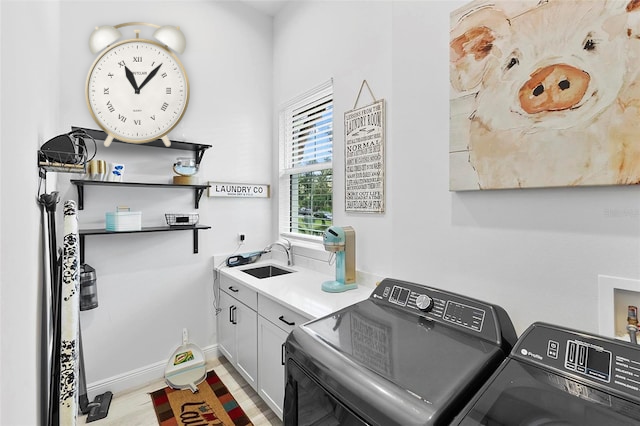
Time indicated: **11:07**
